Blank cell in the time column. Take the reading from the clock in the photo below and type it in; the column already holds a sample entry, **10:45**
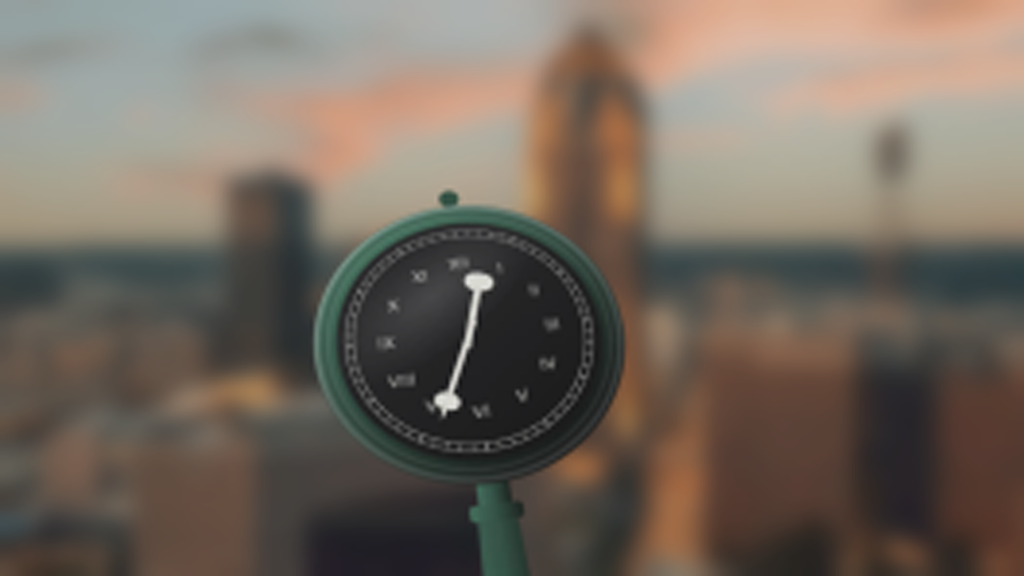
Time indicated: **12:34**
